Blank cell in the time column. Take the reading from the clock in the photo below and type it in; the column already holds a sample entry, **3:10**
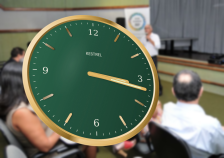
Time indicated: **3:17**
